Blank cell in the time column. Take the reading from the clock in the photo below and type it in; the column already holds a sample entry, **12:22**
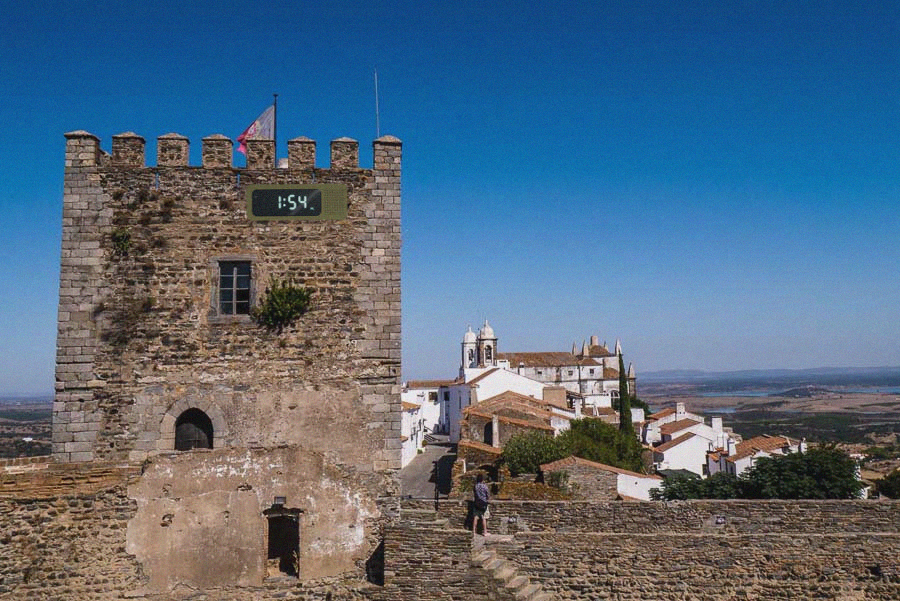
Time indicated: **1:54**
